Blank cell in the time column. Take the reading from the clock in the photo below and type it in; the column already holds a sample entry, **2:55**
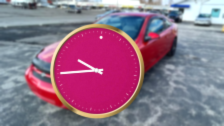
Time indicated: **9:43**
